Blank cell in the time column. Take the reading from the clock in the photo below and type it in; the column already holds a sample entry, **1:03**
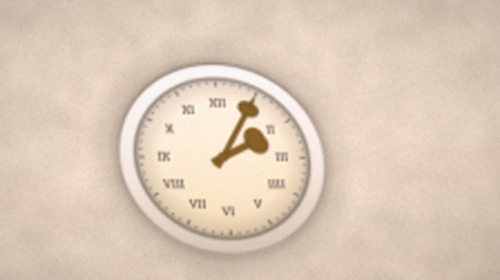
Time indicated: **2:05**
